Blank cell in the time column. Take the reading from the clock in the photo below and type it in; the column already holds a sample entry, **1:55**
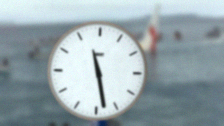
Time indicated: **11:28**
